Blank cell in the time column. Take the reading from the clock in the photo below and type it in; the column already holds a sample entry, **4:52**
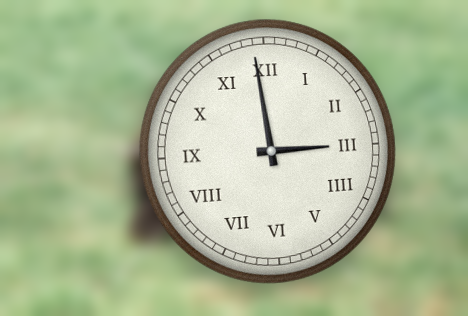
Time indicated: **2:59**
